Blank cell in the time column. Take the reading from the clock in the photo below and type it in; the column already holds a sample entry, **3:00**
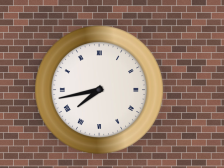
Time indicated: **7:43**
